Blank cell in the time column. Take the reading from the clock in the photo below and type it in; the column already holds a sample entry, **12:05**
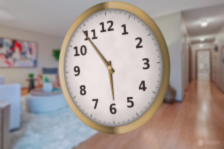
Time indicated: **5:54**
